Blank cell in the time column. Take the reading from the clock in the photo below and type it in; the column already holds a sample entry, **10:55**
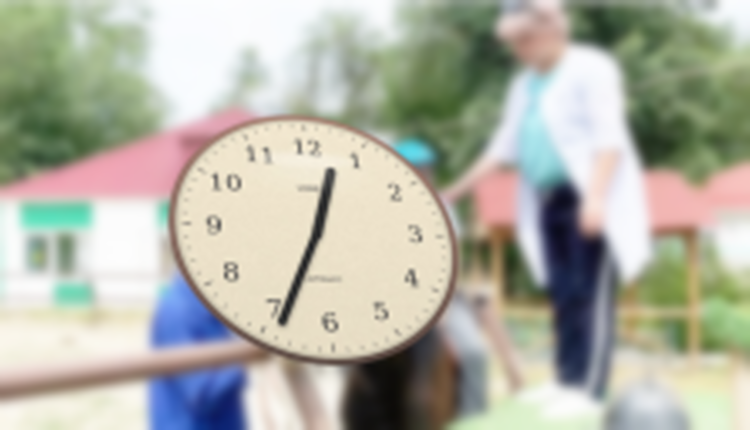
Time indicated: **12:34**
